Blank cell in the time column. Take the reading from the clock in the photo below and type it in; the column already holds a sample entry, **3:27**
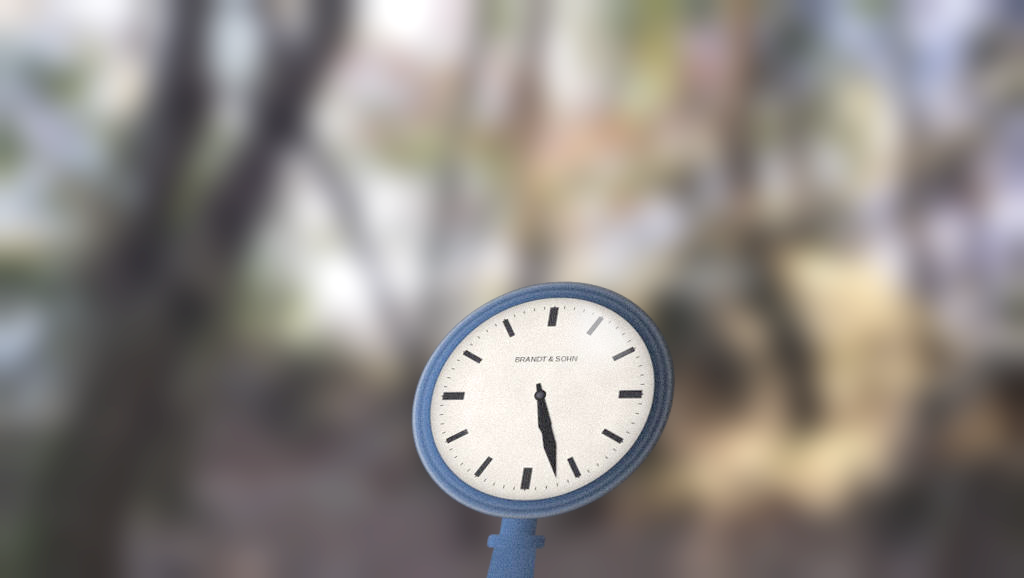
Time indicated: **5:27**
